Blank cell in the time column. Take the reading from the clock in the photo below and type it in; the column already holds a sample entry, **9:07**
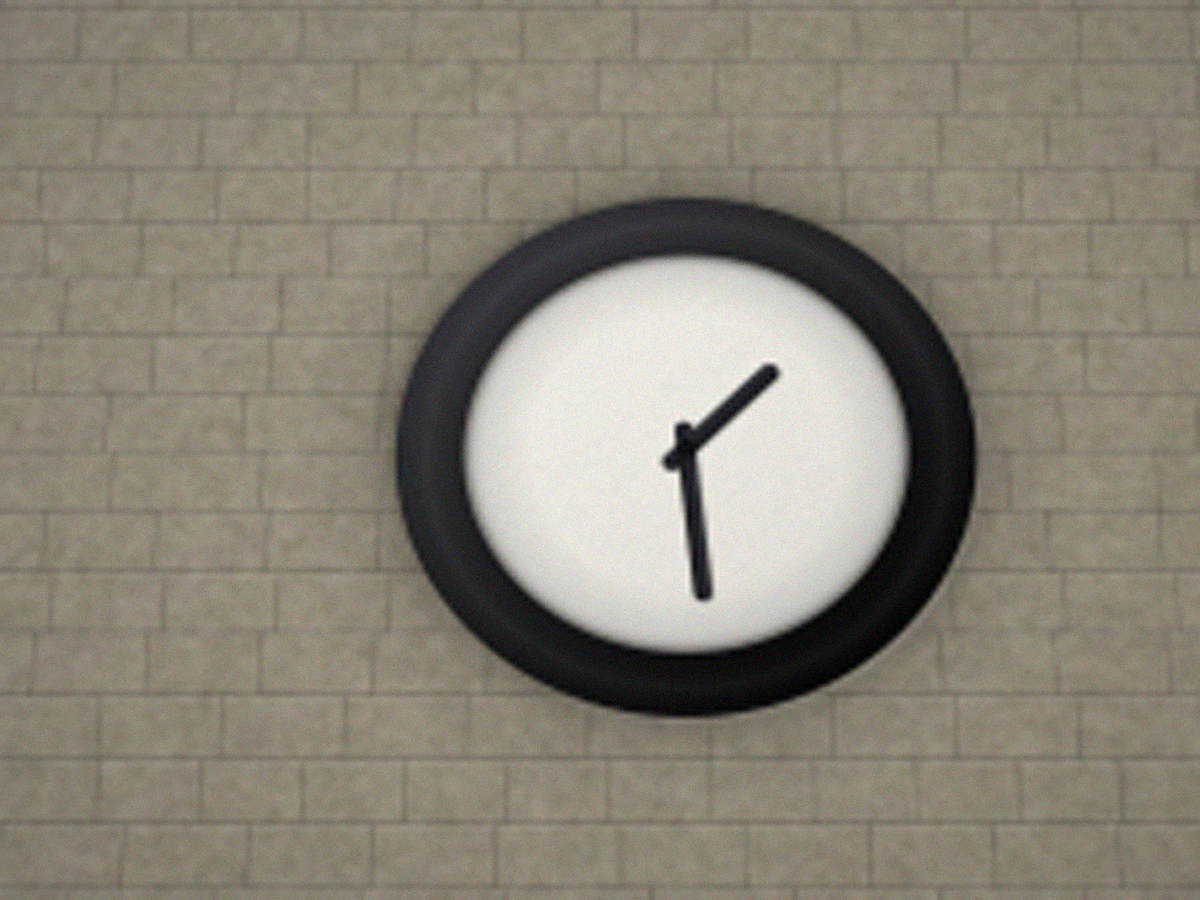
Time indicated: **1:29**
